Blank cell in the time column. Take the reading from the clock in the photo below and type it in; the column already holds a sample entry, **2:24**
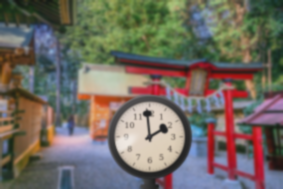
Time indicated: **1:59**
